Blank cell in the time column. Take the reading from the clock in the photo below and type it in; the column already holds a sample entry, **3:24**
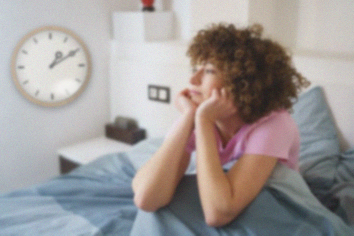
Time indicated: **1:10**
